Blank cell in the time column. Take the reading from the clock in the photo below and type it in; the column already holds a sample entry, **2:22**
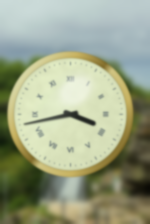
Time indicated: **3:43**
